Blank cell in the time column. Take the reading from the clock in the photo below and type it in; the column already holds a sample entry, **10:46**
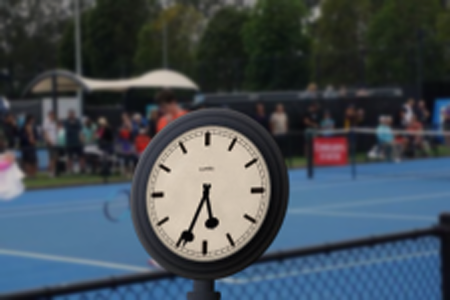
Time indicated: **5:34**
